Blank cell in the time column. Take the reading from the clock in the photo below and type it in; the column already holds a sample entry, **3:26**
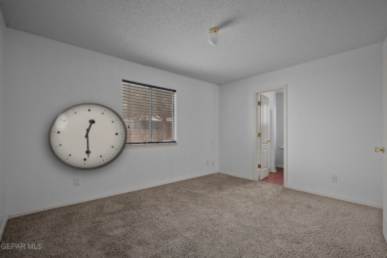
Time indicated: **12:29**
